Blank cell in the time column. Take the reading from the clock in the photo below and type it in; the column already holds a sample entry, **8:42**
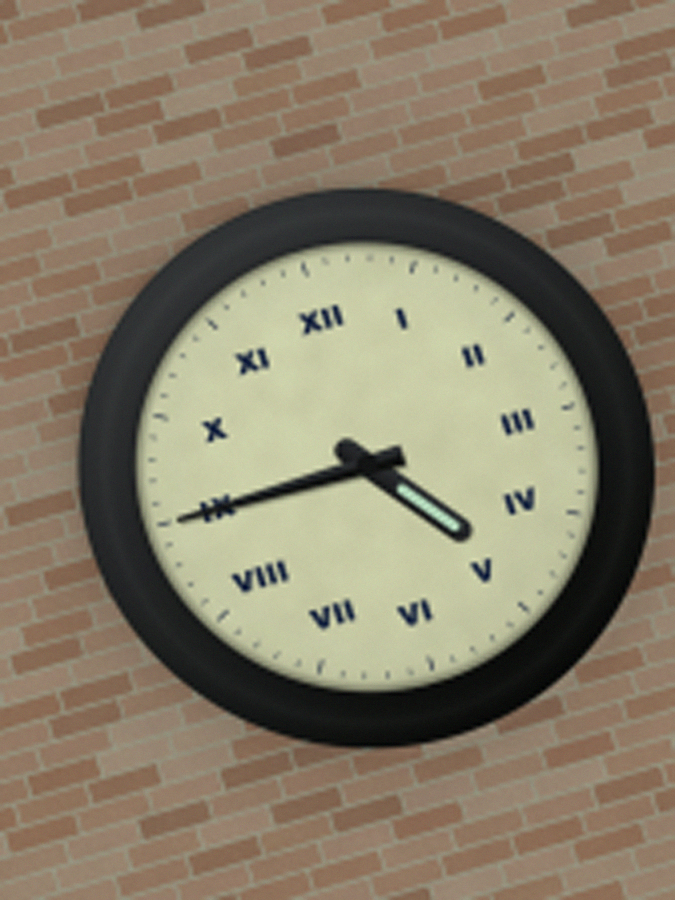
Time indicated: **4:45**
